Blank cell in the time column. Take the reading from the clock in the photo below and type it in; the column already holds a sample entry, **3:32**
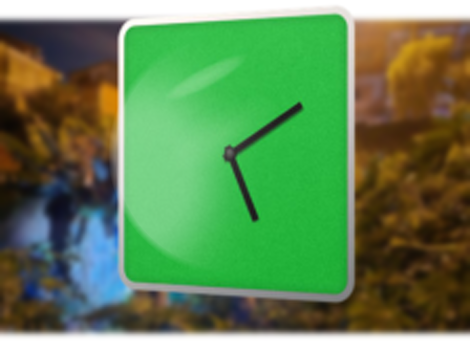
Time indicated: **5:10**
